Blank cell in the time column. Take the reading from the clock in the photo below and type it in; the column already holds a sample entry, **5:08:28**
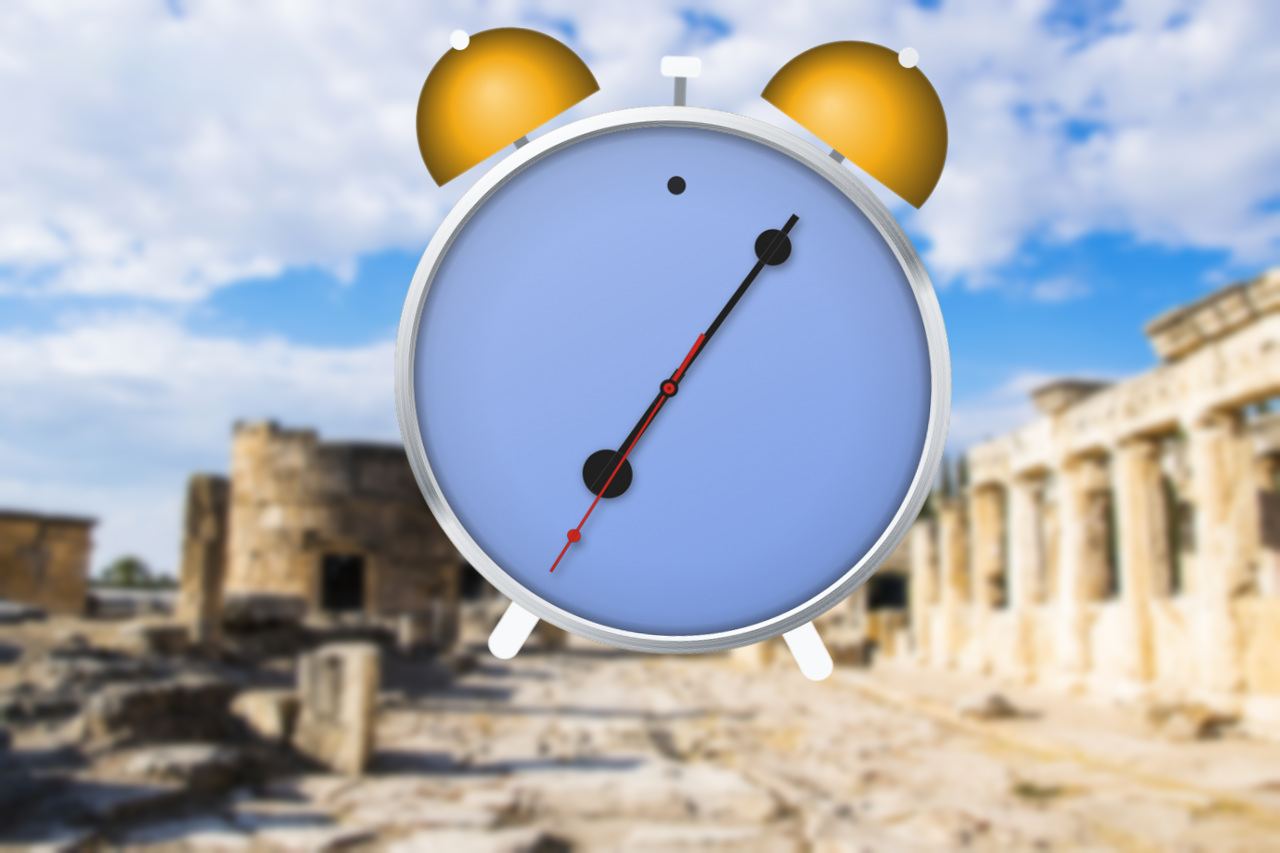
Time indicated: **7:05:35**
